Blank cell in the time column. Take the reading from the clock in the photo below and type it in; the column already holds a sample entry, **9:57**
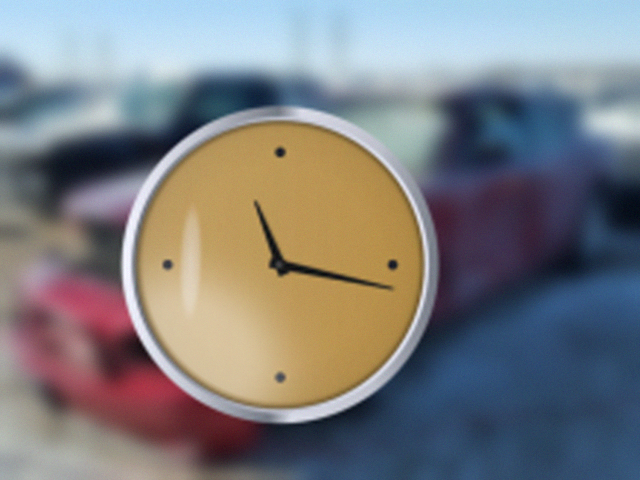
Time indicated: **11:17**
